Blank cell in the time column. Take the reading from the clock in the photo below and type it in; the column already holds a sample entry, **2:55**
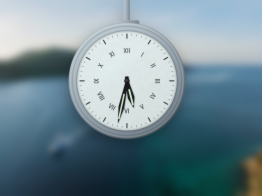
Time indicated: **5:32**
